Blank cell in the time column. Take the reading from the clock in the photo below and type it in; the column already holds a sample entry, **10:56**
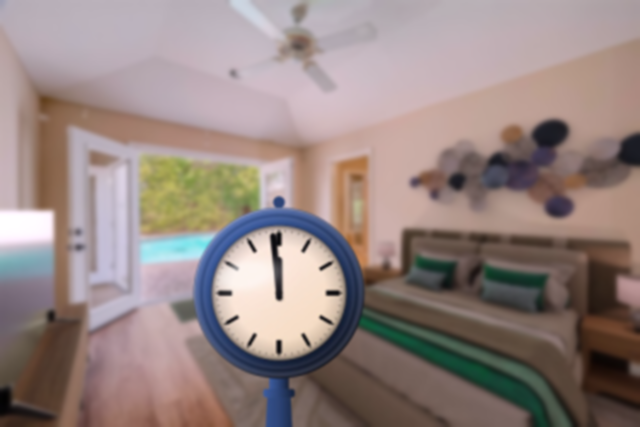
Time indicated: **11:59**
